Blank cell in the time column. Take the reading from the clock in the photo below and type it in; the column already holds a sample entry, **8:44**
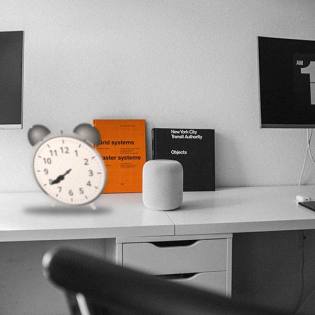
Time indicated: **7:39**
